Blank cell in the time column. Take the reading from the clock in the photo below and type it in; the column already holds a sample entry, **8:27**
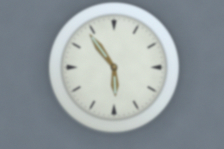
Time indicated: **5:54**
